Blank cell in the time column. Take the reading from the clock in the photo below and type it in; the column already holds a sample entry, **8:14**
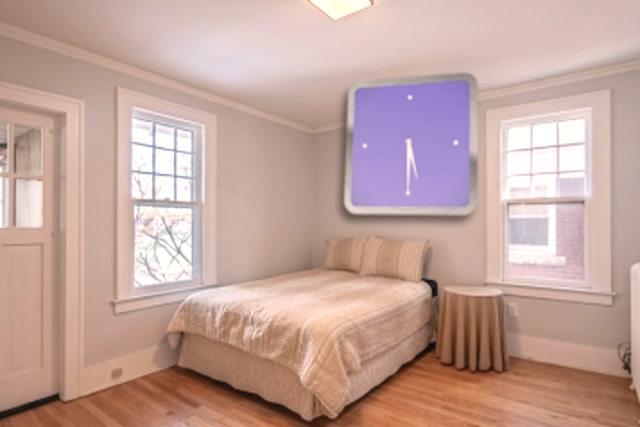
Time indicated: **5:30**
